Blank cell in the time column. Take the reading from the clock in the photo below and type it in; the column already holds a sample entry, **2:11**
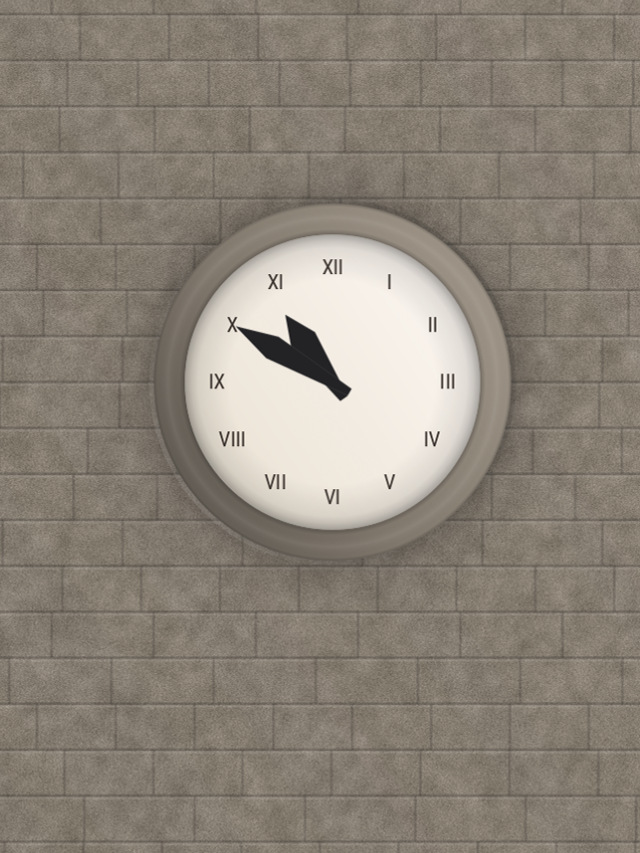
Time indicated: **10:50**
